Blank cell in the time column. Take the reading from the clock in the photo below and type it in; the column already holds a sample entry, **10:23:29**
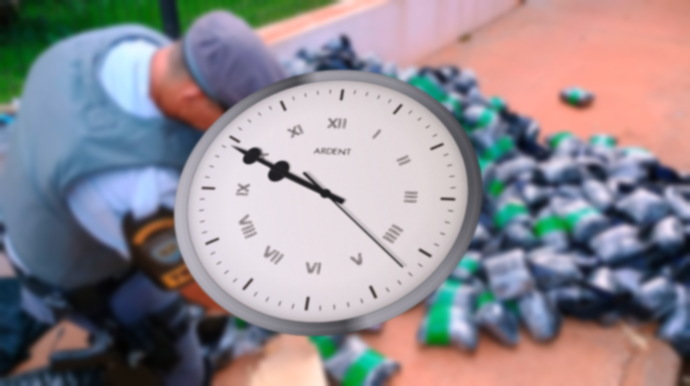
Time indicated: **9:49:22**
